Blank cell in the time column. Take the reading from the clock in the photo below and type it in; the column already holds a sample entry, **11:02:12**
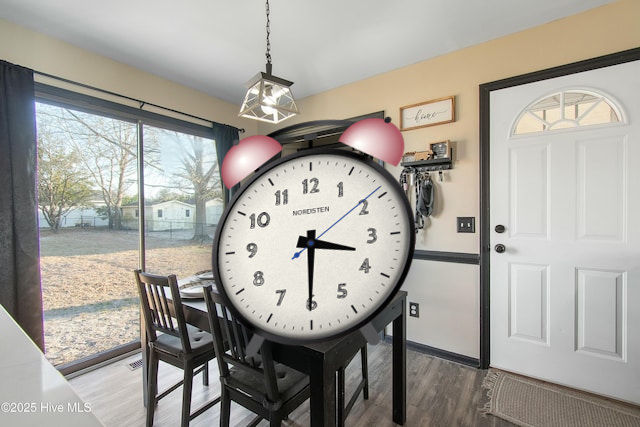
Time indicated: **3:30:09**
